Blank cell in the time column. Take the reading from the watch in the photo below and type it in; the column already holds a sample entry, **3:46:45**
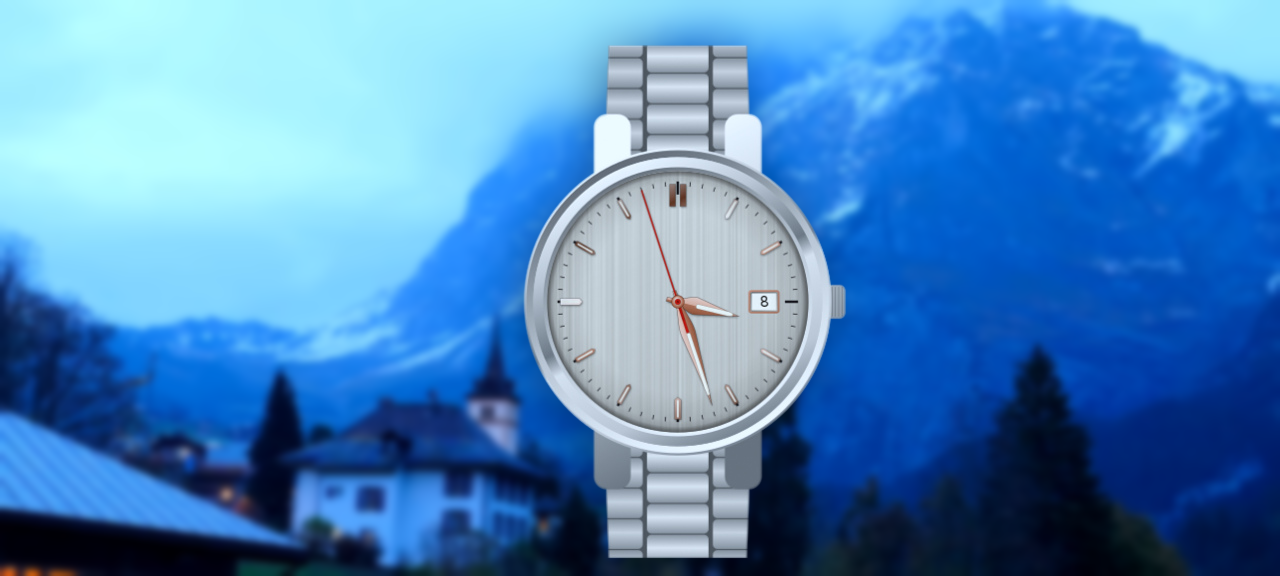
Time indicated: **3:26:57**
